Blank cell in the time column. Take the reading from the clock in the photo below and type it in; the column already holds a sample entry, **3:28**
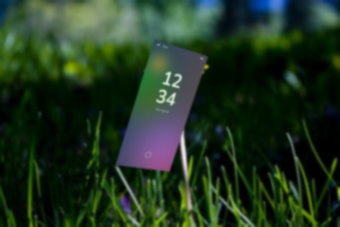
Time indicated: **12:34**
